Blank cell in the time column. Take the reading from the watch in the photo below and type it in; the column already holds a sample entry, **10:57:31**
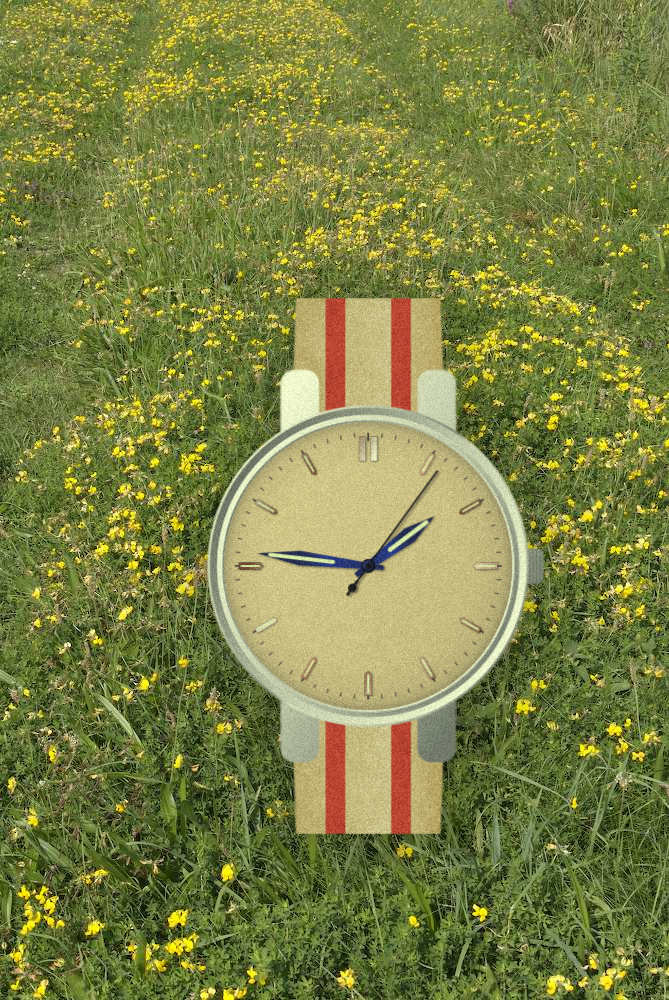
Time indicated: **1:46:06**
